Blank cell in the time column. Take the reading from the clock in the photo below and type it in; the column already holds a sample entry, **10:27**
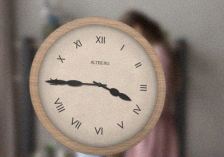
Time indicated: **3:45**
